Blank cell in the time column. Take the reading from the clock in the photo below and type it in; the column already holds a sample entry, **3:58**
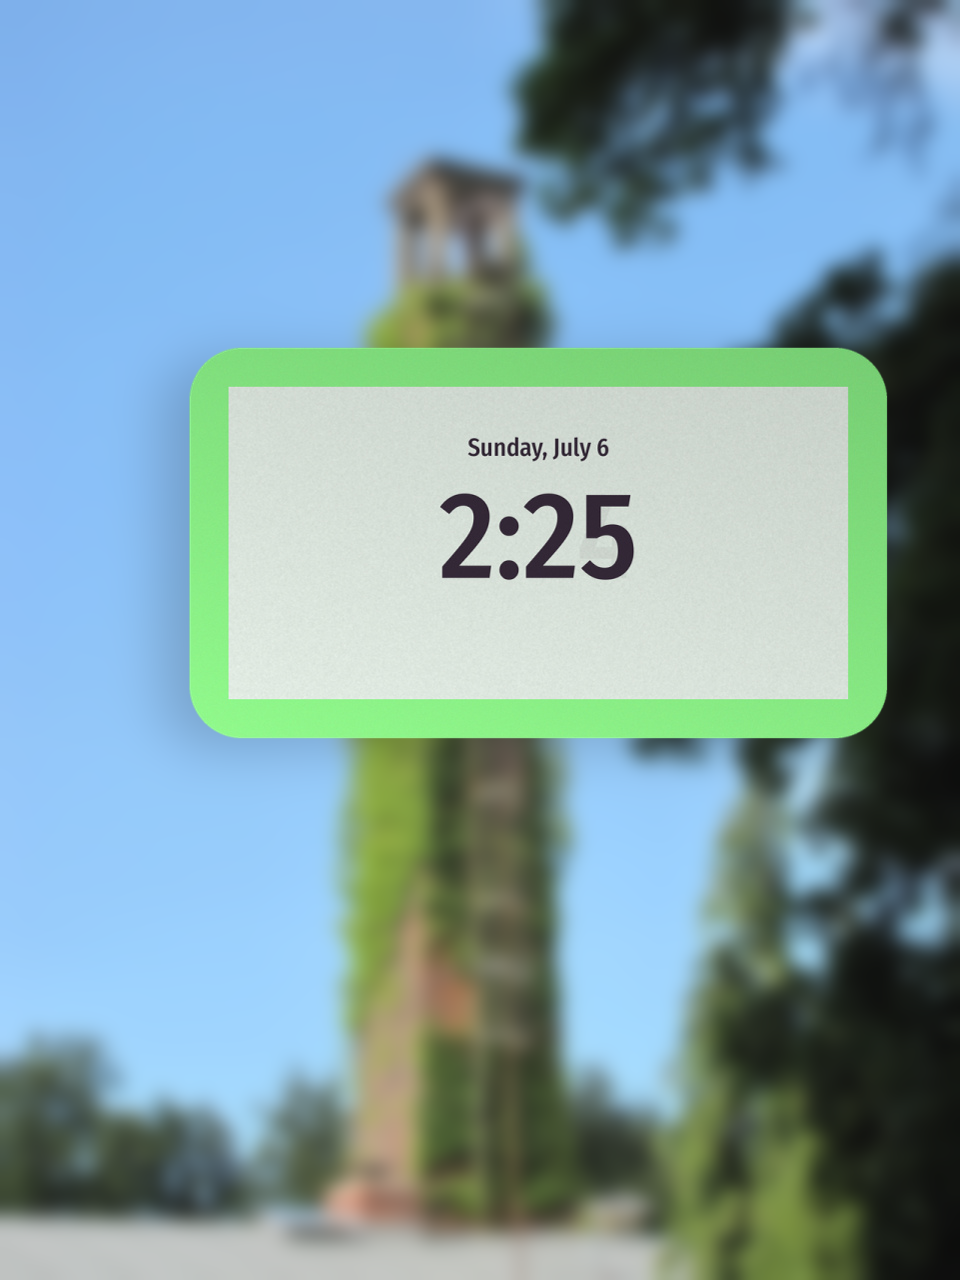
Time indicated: **2:25**
